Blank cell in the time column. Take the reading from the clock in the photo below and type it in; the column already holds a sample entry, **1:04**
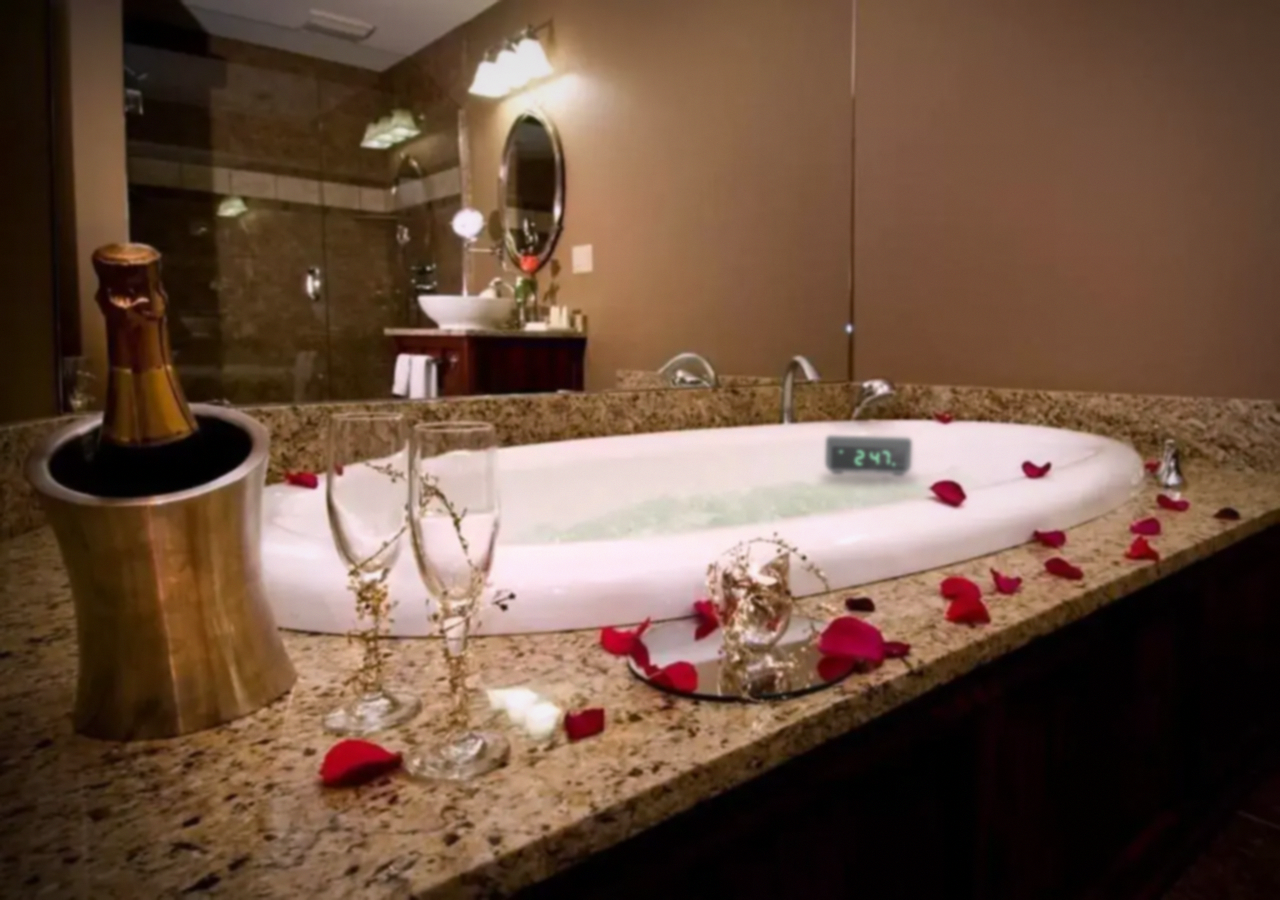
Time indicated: **2:47**
